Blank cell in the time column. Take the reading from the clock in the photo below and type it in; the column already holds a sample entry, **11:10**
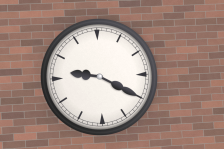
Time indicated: **9:20**
